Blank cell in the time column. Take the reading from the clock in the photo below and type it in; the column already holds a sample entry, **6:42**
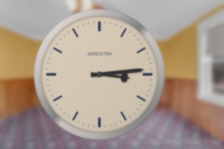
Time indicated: **3:14**
